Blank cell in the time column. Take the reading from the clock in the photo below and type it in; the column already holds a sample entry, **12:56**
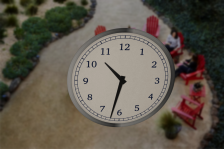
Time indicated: **10:32**
